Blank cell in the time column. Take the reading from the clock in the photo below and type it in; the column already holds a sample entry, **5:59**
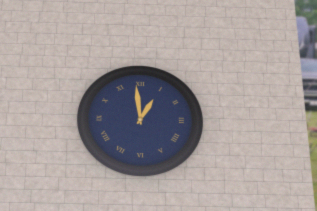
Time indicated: **12:59**
